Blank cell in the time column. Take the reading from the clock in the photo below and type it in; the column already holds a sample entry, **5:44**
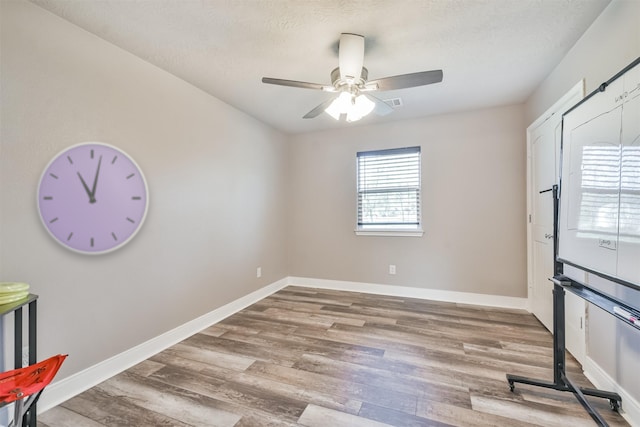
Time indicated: **11:02**
